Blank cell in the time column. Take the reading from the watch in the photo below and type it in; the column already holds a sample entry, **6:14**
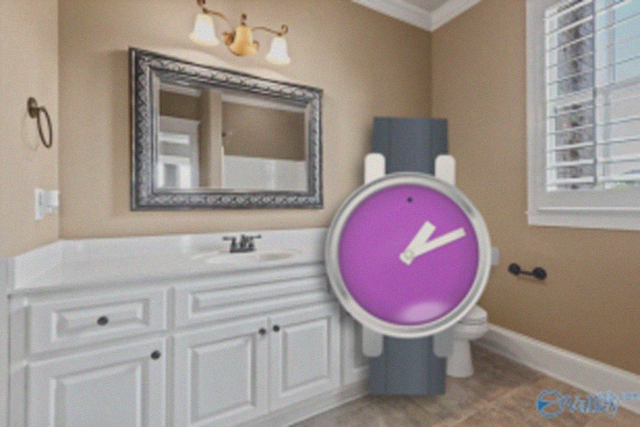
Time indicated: **1:11**
